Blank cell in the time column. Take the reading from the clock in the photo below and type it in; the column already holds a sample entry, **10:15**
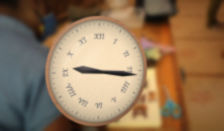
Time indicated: **9:16**
